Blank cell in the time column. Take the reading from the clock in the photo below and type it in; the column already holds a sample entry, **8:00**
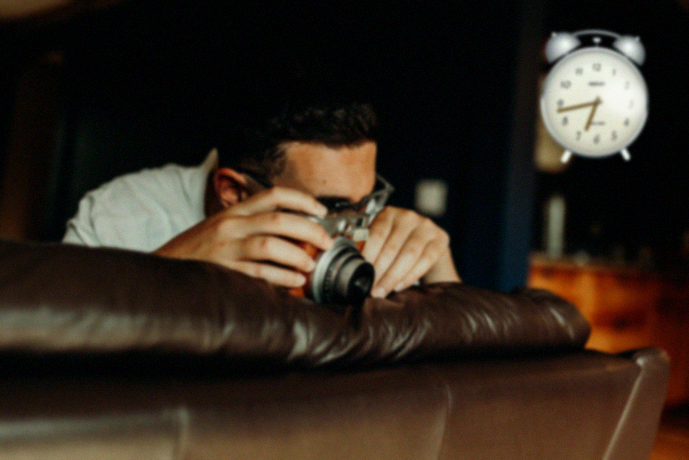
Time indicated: **6:43**
